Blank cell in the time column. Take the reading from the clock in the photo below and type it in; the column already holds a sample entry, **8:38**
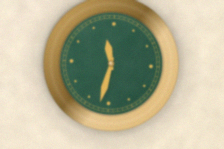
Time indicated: **11:32**
